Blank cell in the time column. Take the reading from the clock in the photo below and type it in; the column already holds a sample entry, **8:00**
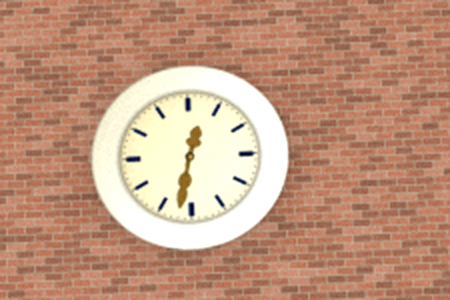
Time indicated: **12:32**
